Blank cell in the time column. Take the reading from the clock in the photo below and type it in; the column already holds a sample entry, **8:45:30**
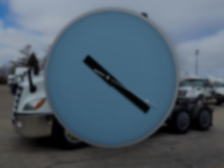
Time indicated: **10:21:20**
